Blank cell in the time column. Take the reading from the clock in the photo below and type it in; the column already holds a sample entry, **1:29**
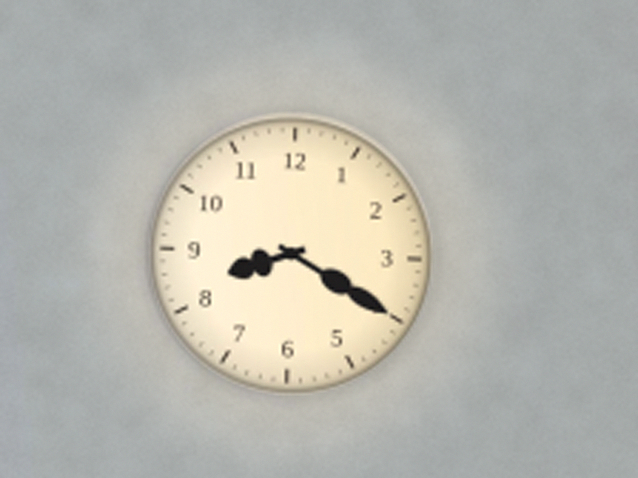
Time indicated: **8:20**
